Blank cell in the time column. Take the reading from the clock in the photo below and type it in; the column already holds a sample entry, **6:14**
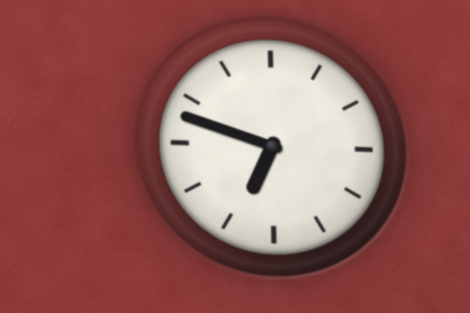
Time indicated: **6:48**
